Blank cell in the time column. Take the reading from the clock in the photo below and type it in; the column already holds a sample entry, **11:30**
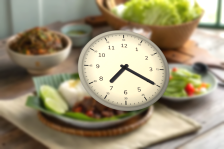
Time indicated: **7:20**
